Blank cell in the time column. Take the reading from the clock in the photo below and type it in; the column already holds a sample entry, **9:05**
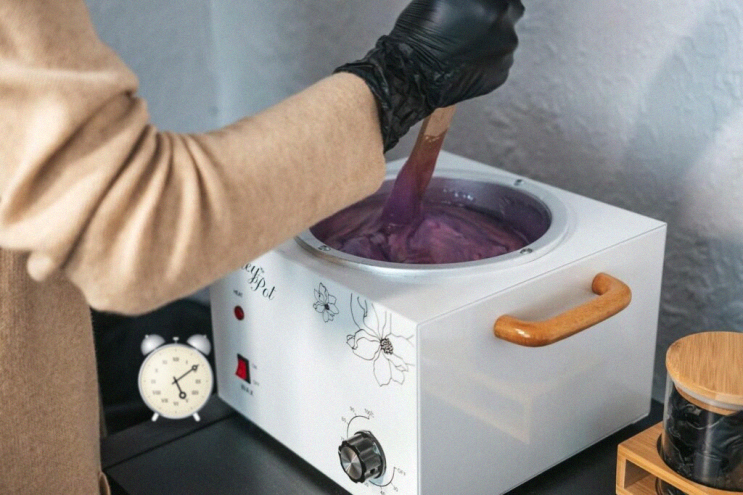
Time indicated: **5:09**
